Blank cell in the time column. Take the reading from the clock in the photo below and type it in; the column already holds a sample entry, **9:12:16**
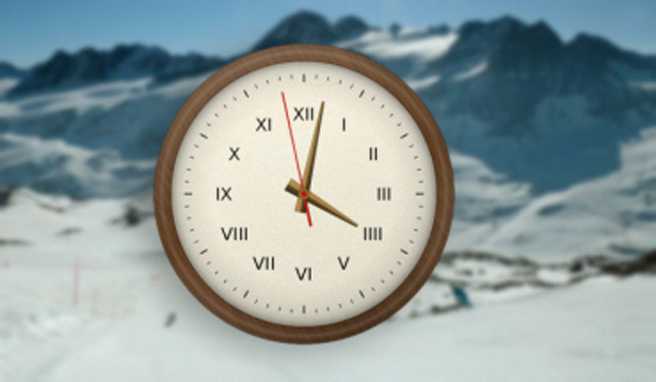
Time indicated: **4:01:58**
